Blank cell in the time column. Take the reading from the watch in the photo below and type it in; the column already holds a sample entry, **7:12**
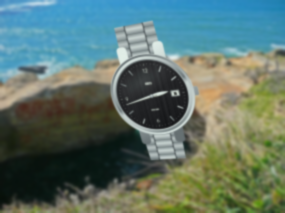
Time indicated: **2:43**
